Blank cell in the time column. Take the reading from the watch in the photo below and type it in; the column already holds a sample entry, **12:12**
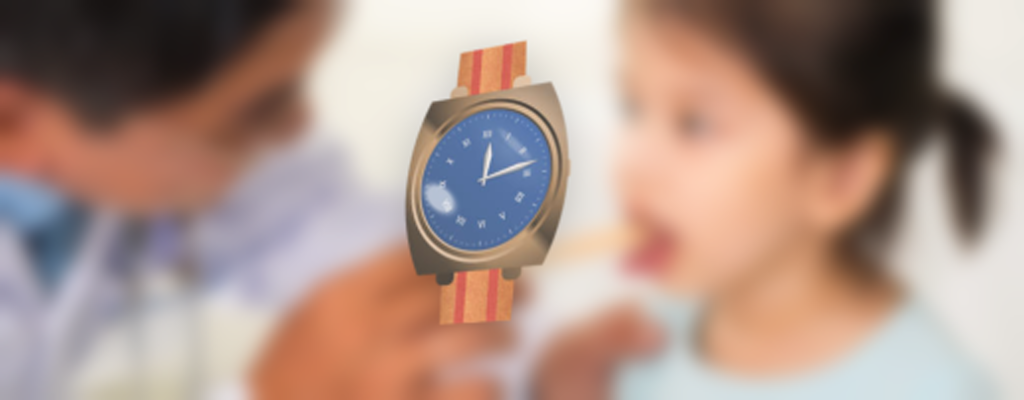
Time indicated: **12:13**
